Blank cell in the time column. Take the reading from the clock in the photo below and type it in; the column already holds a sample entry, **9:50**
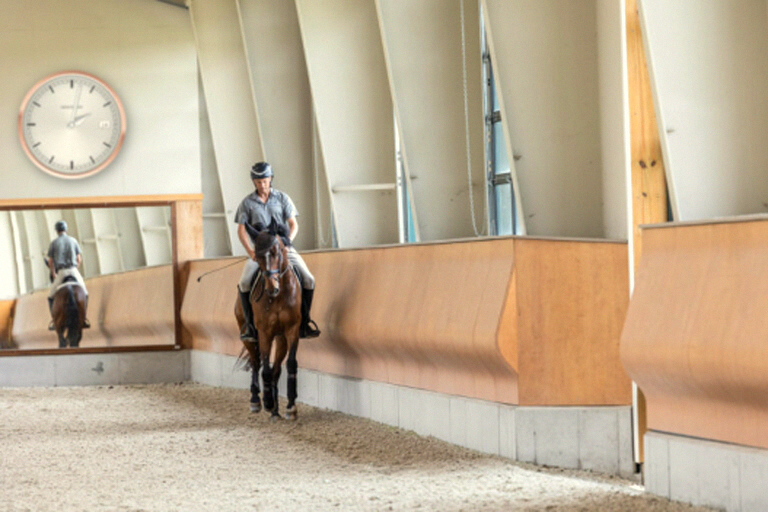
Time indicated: **2:02**
